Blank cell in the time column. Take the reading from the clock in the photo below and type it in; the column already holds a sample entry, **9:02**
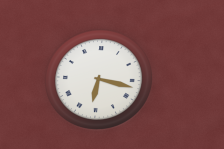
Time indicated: **6:17**
